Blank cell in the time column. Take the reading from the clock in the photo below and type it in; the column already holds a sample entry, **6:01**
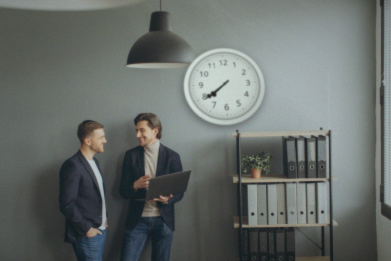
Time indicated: **7:39**
